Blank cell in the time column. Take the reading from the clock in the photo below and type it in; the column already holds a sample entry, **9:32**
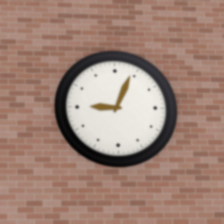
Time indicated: **9:04**
